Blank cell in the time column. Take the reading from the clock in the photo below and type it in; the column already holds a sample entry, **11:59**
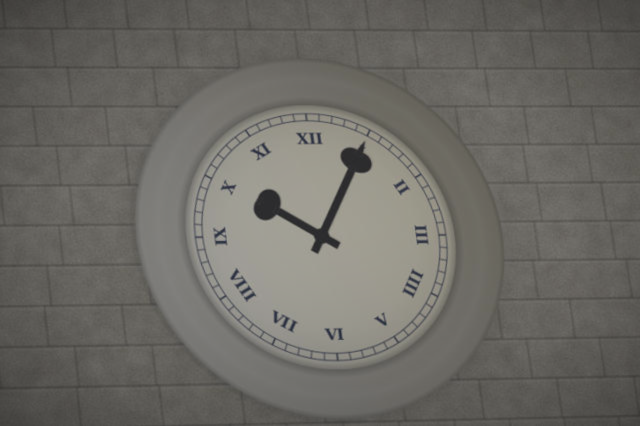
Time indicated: **10:05**
